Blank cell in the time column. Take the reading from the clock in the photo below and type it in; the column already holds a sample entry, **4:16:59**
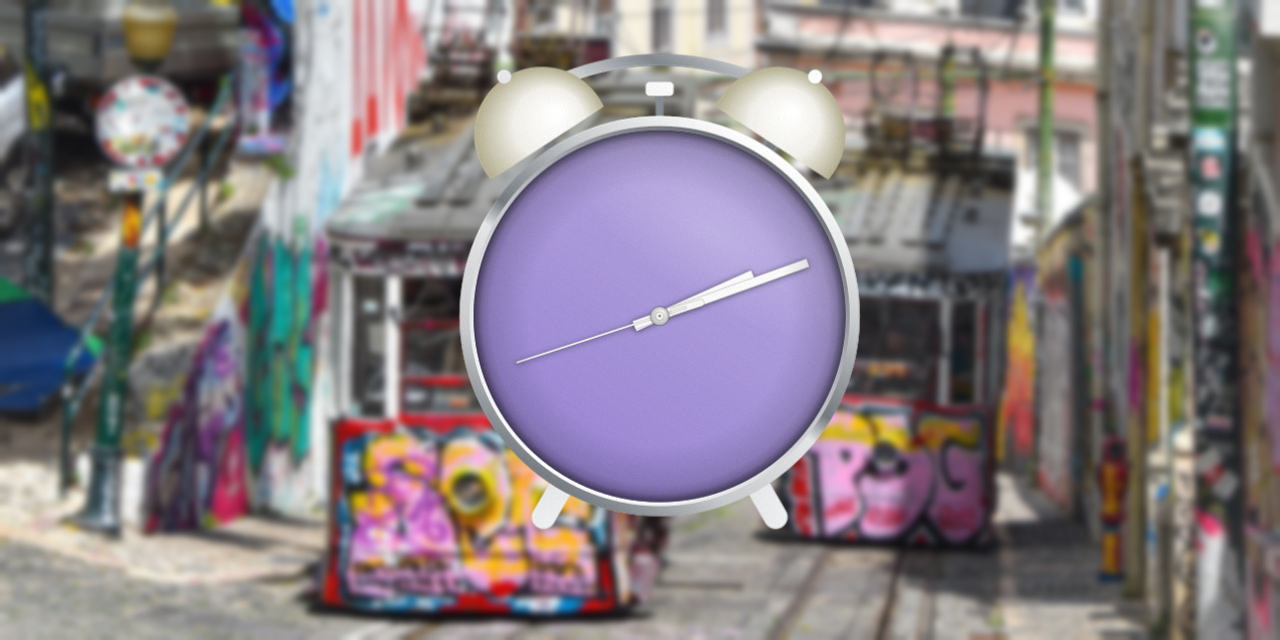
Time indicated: **2:11:42**
